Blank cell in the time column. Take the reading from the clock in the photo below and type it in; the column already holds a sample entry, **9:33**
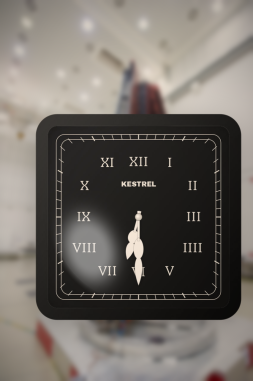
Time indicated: **6:30**
